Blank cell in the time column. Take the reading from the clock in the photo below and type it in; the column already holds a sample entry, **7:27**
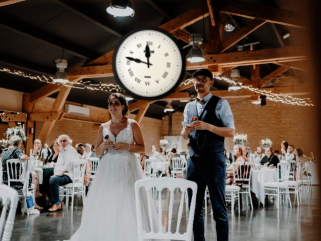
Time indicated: **11:47**
